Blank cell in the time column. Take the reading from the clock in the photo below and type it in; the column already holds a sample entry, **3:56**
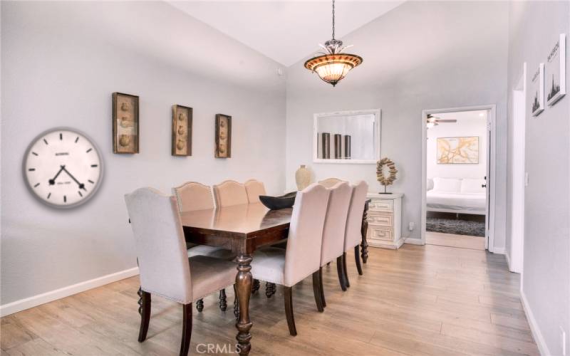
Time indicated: **7:23**
